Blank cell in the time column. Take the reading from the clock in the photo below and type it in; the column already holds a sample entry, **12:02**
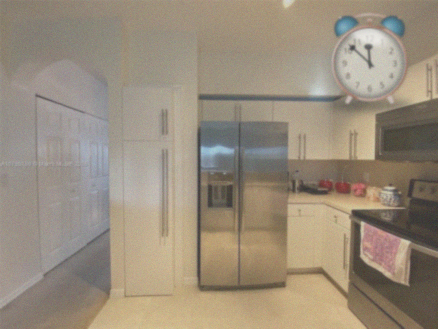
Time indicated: **11:52**
